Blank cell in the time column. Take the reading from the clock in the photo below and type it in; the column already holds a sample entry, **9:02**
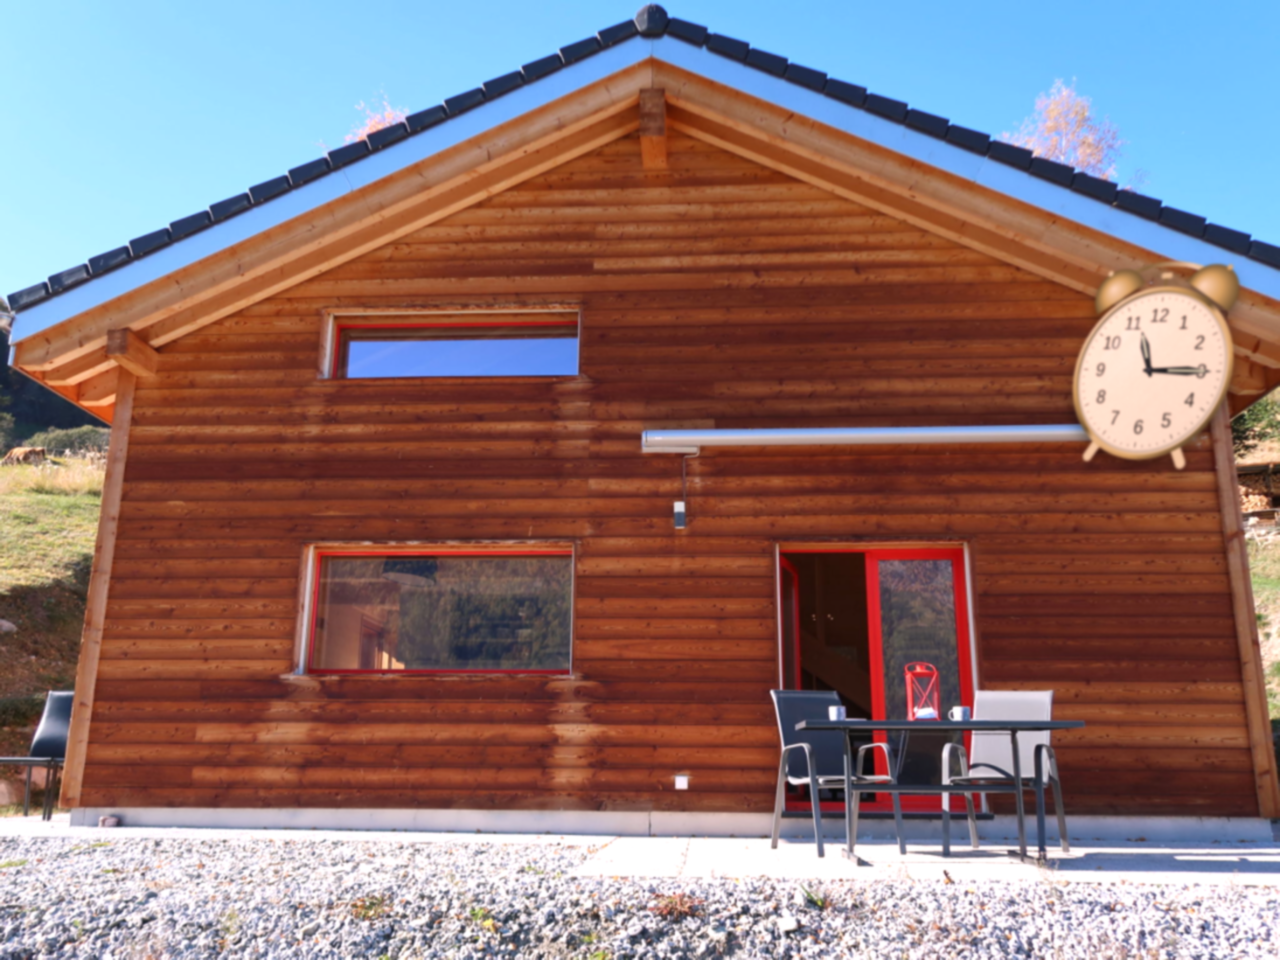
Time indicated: **11:15**
